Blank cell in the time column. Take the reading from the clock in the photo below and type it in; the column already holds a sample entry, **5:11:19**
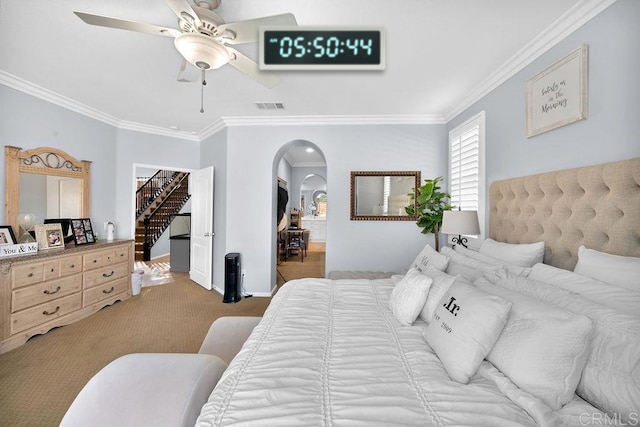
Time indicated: **5:50:44**
